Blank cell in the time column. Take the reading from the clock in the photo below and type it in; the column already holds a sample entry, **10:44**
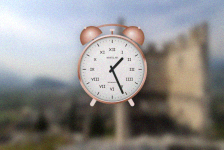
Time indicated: **1:26**
